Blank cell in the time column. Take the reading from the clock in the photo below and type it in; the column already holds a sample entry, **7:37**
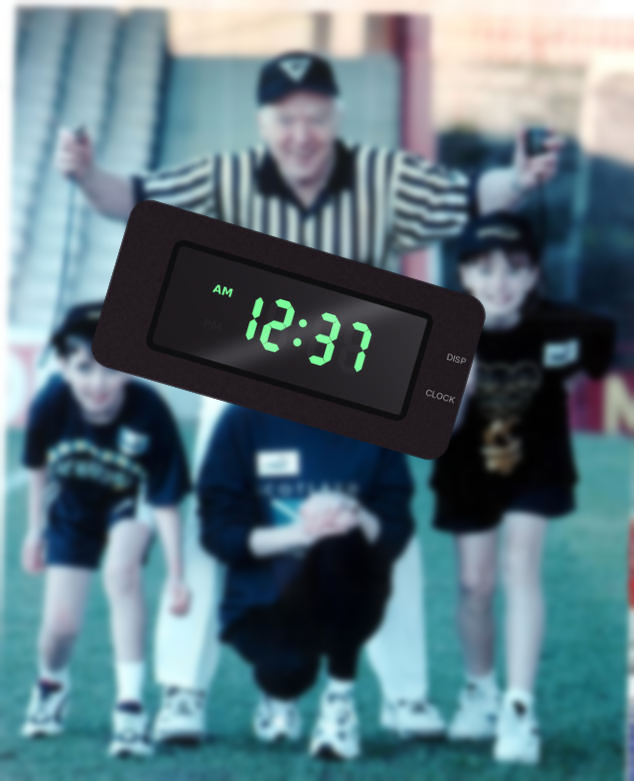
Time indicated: **12:37**
